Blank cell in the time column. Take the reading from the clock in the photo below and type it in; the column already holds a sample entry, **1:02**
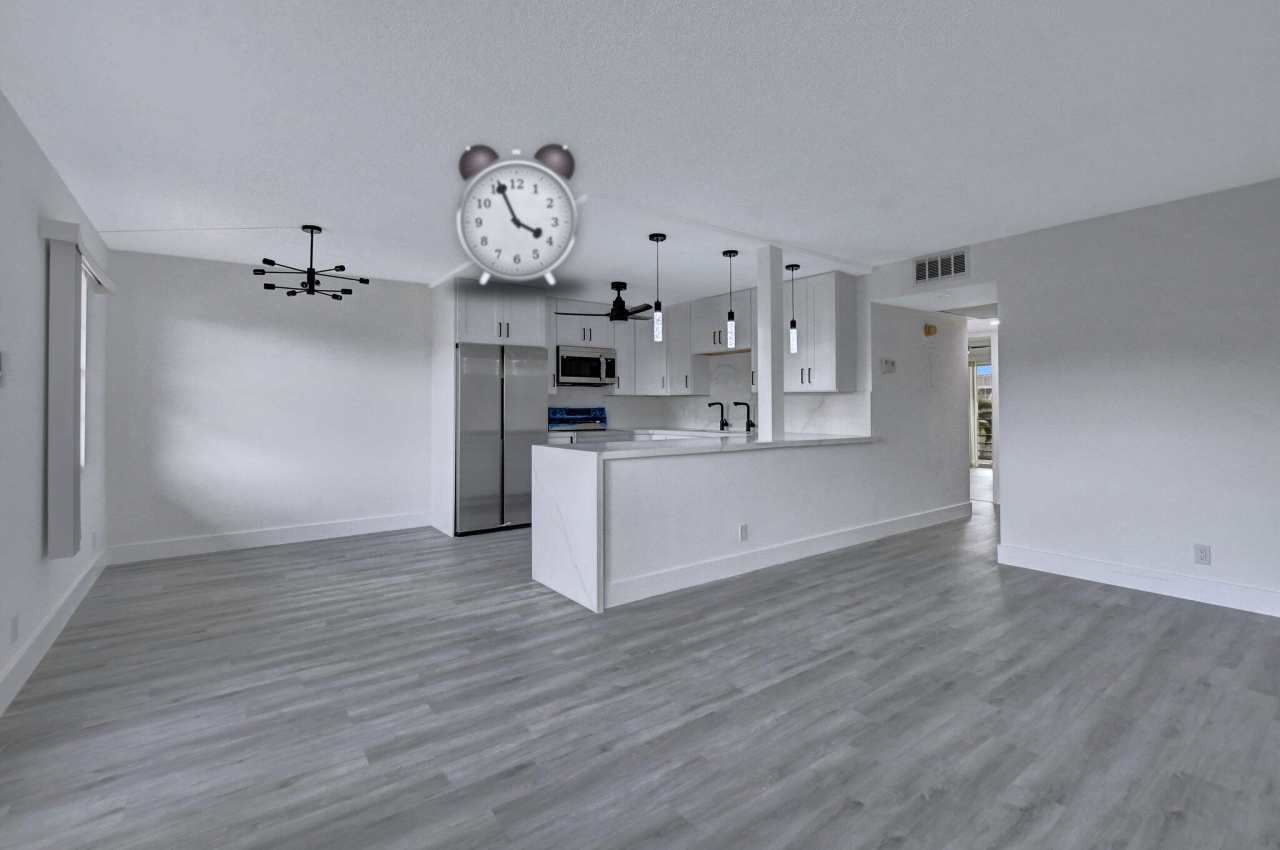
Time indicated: **3:56**
